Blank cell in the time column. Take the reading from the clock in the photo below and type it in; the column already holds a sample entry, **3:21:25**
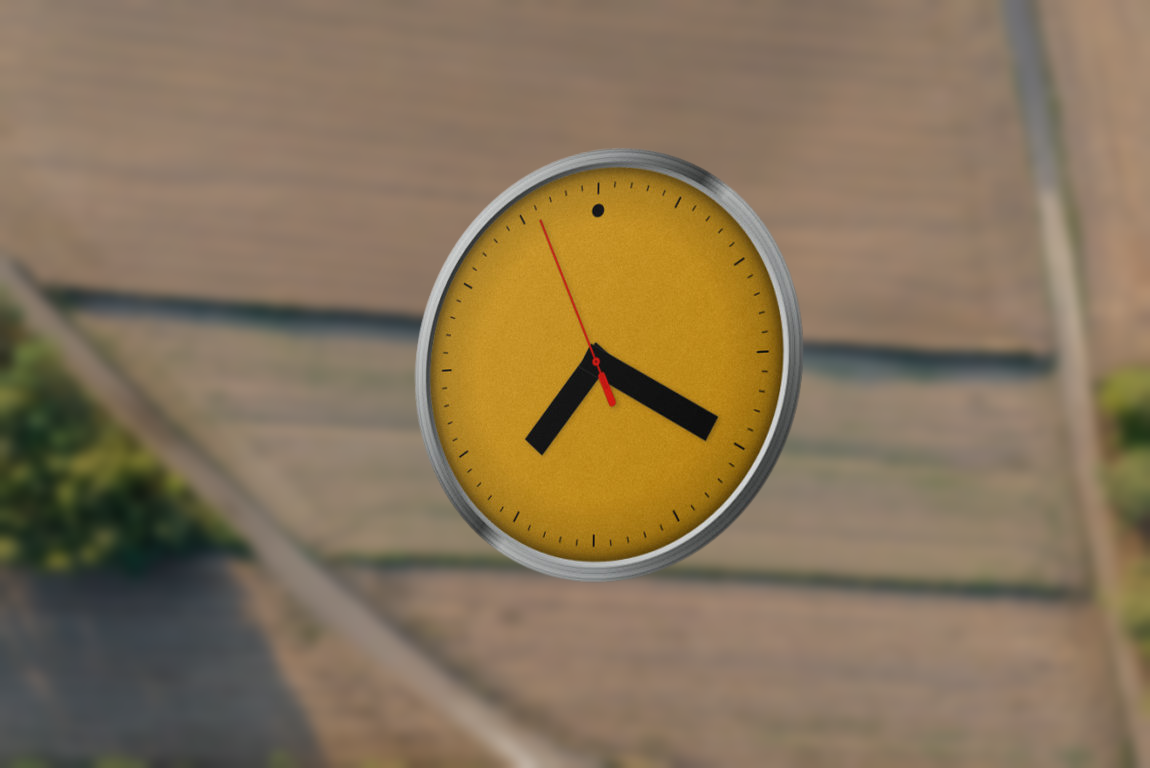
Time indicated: **7:19:56**
